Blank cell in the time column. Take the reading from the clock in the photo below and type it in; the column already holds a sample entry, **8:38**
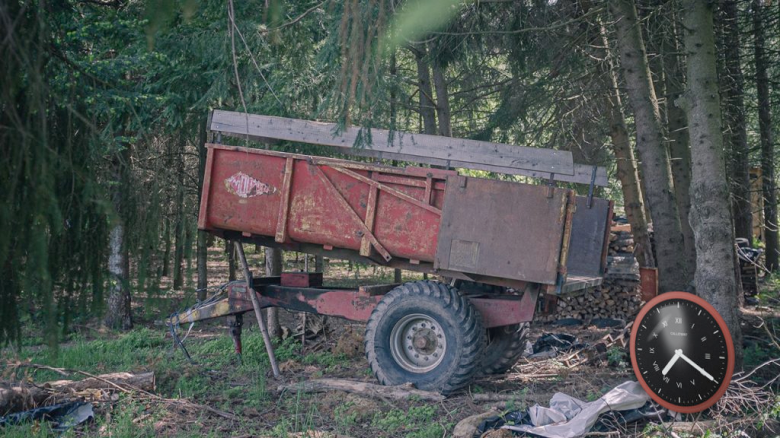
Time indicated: **7:20**
